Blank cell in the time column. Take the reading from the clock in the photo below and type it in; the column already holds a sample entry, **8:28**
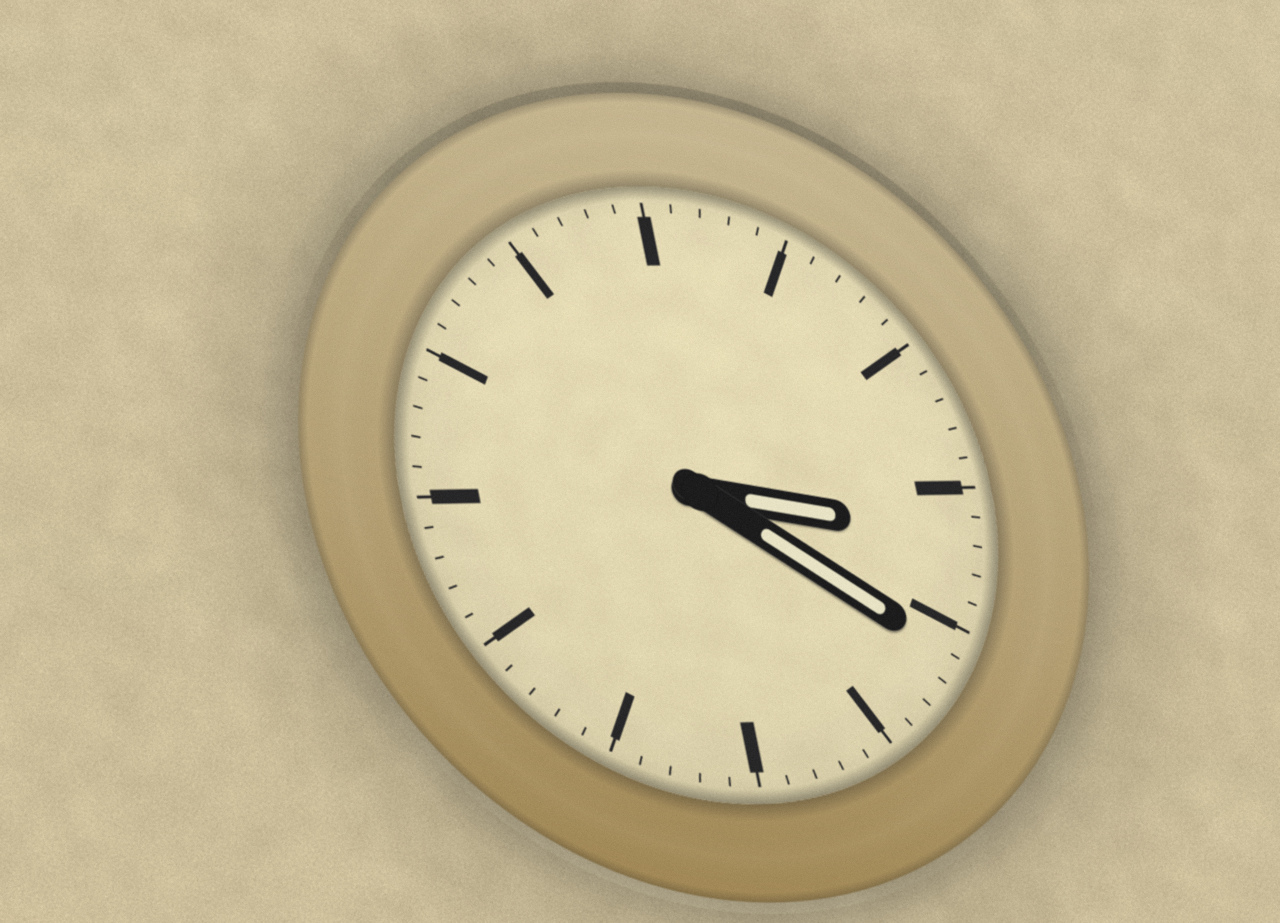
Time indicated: **3:21**
